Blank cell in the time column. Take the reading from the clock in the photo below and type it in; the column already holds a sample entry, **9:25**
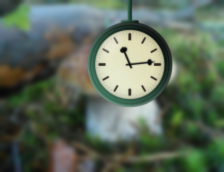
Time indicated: **11:14**
